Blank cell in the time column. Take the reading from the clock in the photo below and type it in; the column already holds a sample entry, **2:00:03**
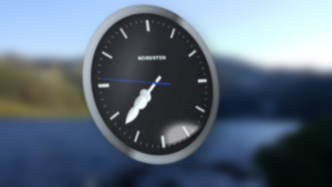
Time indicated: **7:37:46**
